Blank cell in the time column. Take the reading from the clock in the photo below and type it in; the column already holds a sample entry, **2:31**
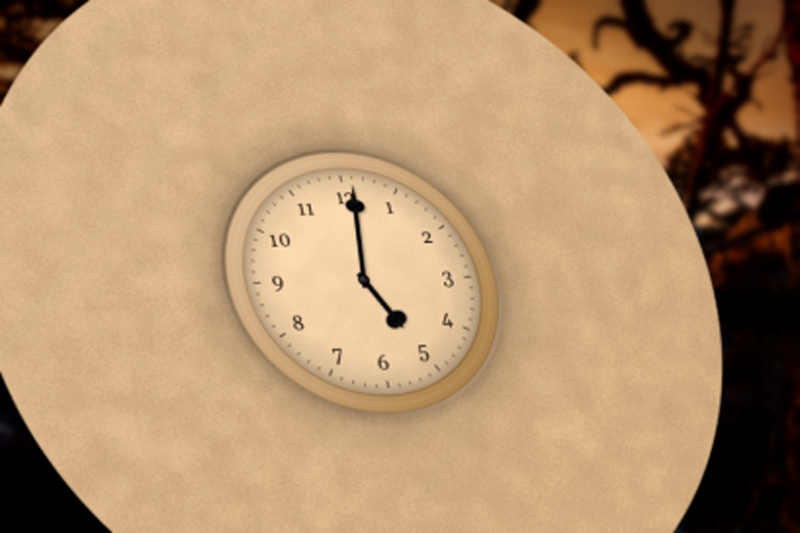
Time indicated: **5:01**
